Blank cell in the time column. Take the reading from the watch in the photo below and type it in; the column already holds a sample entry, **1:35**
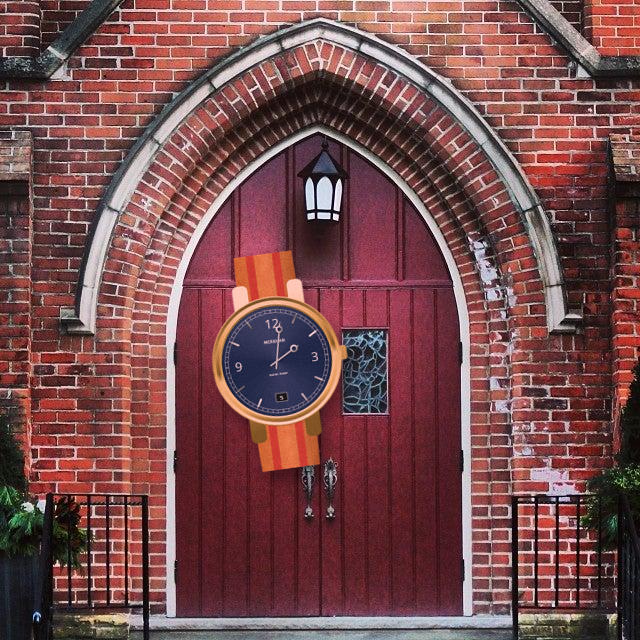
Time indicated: **2:02**
